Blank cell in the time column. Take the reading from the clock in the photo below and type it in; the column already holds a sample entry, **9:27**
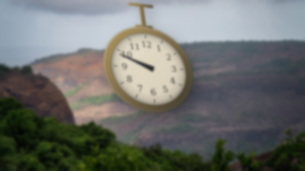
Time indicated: **9:49**
